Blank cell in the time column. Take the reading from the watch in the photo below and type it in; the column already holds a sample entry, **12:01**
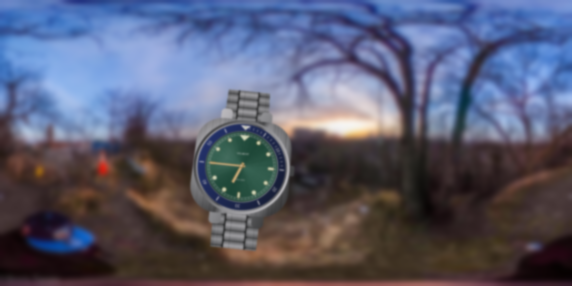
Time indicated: **6:45**
